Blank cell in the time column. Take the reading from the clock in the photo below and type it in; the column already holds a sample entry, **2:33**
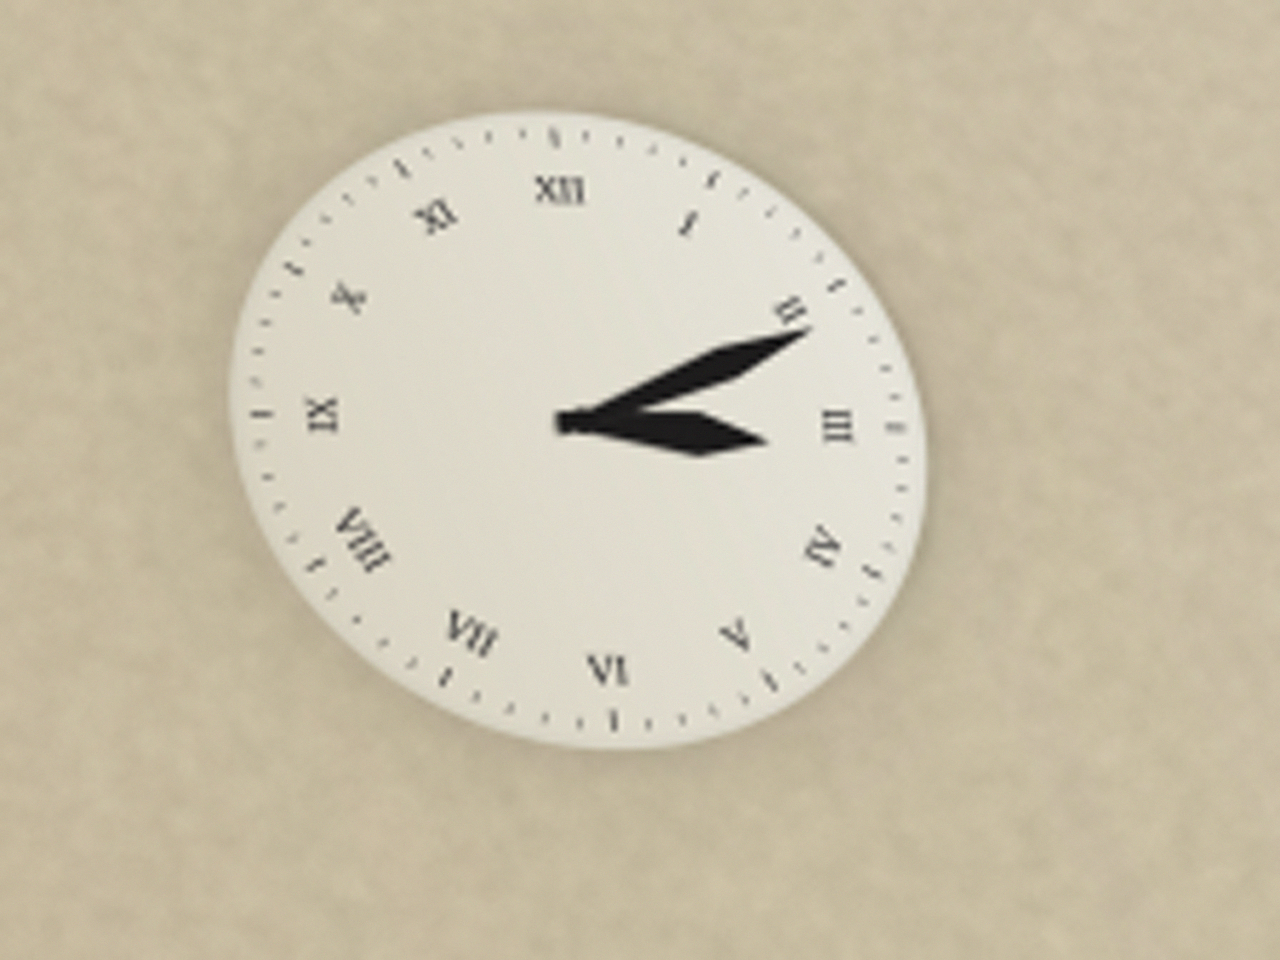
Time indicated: **3:11**
